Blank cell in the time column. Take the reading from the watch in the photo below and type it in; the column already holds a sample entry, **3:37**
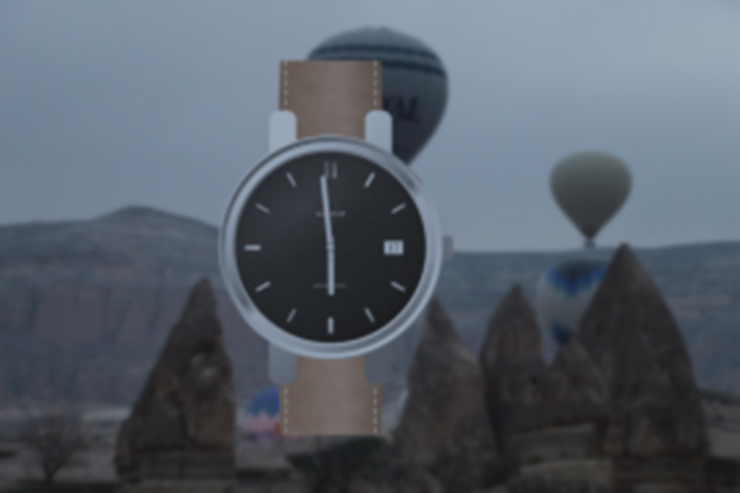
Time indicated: **5:59**
